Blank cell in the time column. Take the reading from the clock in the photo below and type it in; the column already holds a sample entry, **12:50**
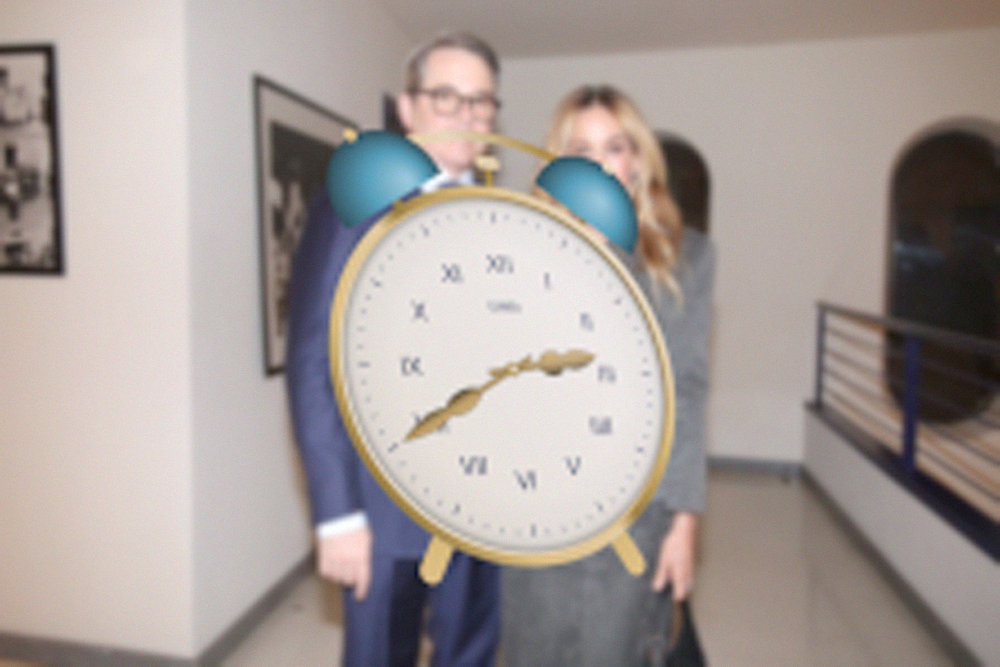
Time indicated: **2:40**
